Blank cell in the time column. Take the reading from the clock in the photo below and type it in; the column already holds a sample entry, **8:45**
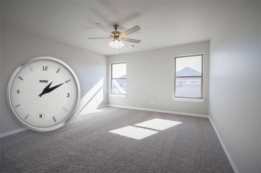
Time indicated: **1:10**
